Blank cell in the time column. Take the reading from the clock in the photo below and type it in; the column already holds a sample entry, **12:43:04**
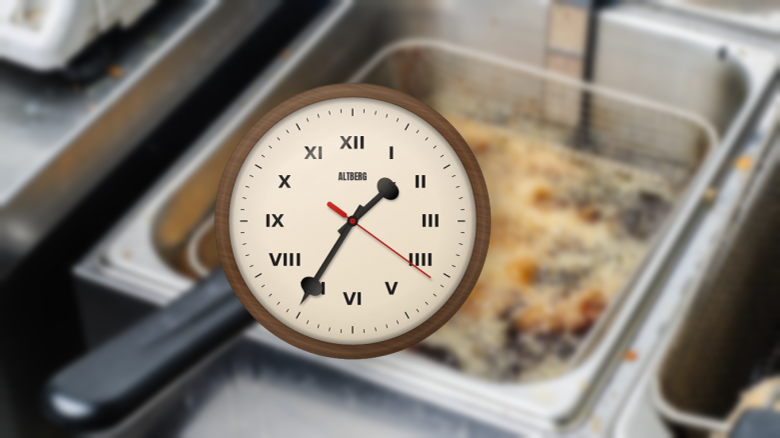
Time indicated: **1:35:21**
